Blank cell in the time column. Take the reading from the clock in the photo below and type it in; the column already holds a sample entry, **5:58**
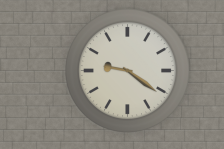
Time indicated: **9:21**
